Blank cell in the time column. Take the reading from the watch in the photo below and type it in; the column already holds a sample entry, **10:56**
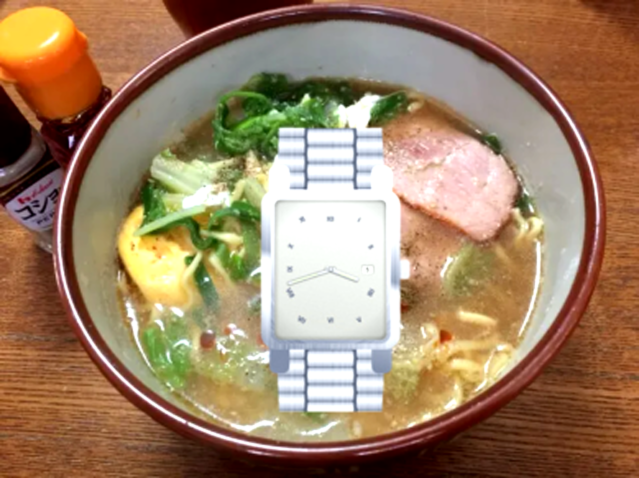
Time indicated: **3:42**
